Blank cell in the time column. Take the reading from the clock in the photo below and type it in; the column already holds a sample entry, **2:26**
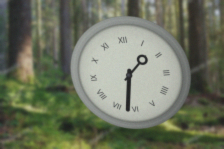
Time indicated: **1:32**
